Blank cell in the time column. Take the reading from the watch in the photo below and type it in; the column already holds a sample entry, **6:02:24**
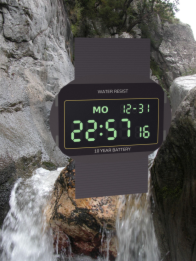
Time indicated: **22:57:16**
